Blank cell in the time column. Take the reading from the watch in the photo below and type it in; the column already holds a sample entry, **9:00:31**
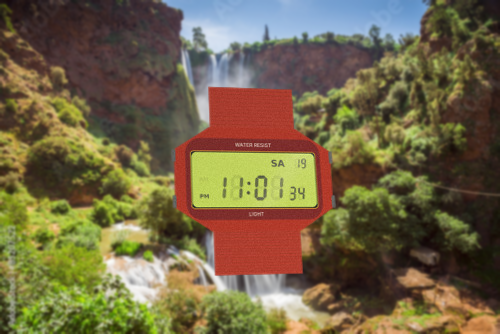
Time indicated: **11:01:34**
